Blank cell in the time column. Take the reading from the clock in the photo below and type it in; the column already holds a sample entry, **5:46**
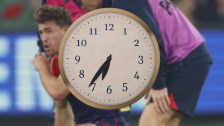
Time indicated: **6:36**
